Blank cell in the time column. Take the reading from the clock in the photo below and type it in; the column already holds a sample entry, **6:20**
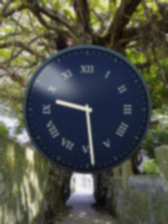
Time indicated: **9:29**
